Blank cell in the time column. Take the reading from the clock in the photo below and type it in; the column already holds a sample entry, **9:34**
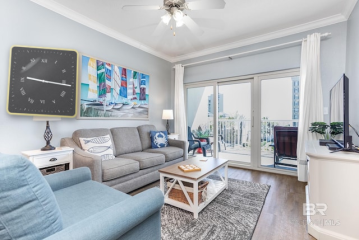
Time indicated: **9:16**
